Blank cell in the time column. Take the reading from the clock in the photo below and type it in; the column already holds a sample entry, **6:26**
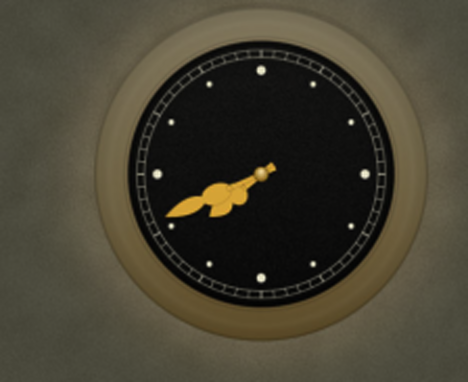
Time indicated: **7:41**
